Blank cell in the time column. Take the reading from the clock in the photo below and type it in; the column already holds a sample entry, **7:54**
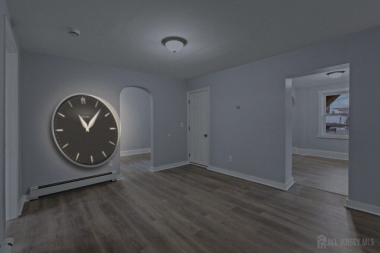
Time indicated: **11:07**
